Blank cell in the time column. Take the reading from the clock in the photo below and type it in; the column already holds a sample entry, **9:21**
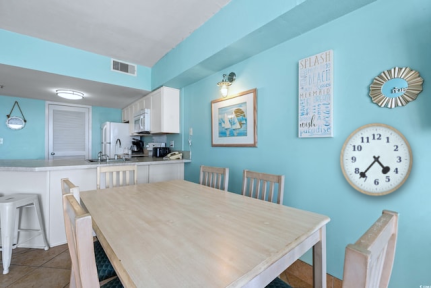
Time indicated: **4:37**
